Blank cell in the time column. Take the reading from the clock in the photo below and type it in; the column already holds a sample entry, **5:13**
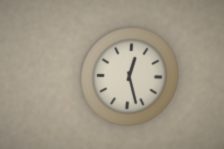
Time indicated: **12:27**
